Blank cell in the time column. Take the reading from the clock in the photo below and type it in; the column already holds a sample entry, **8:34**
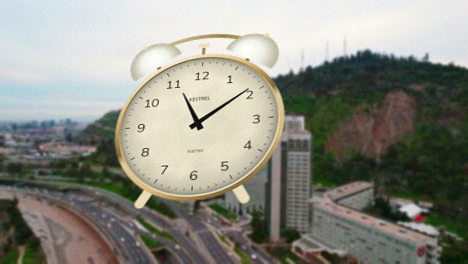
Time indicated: **11:09**
